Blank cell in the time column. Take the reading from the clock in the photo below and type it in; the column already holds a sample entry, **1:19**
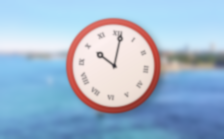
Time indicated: **10:01**
